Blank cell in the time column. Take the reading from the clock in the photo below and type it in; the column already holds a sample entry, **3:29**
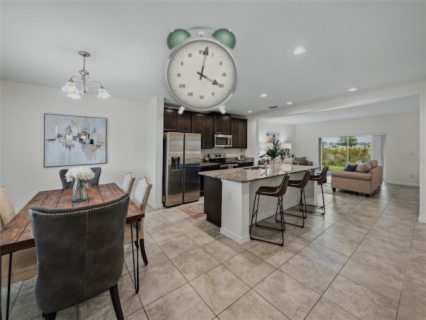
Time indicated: **4:02**
